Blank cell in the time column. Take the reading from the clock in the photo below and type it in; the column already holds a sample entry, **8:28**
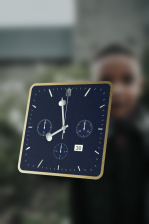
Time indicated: **7:58**
